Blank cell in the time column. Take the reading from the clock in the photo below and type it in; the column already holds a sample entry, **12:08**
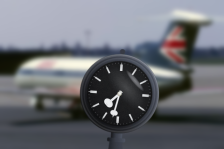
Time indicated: **7:32**
